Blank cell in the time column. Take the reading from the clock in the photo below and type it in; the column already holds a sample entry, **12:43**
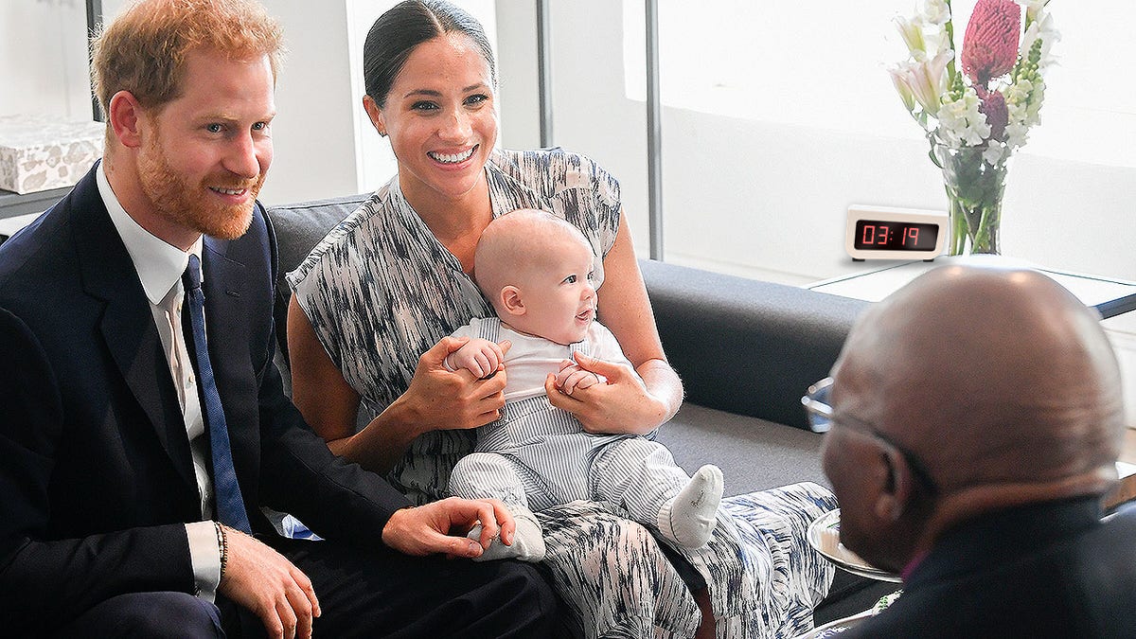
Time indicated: **3:19**
